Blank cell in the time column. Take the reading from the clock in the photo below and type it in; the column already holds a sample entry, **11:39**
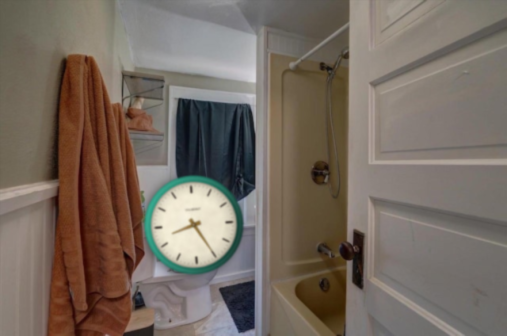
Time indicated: **8:25**
